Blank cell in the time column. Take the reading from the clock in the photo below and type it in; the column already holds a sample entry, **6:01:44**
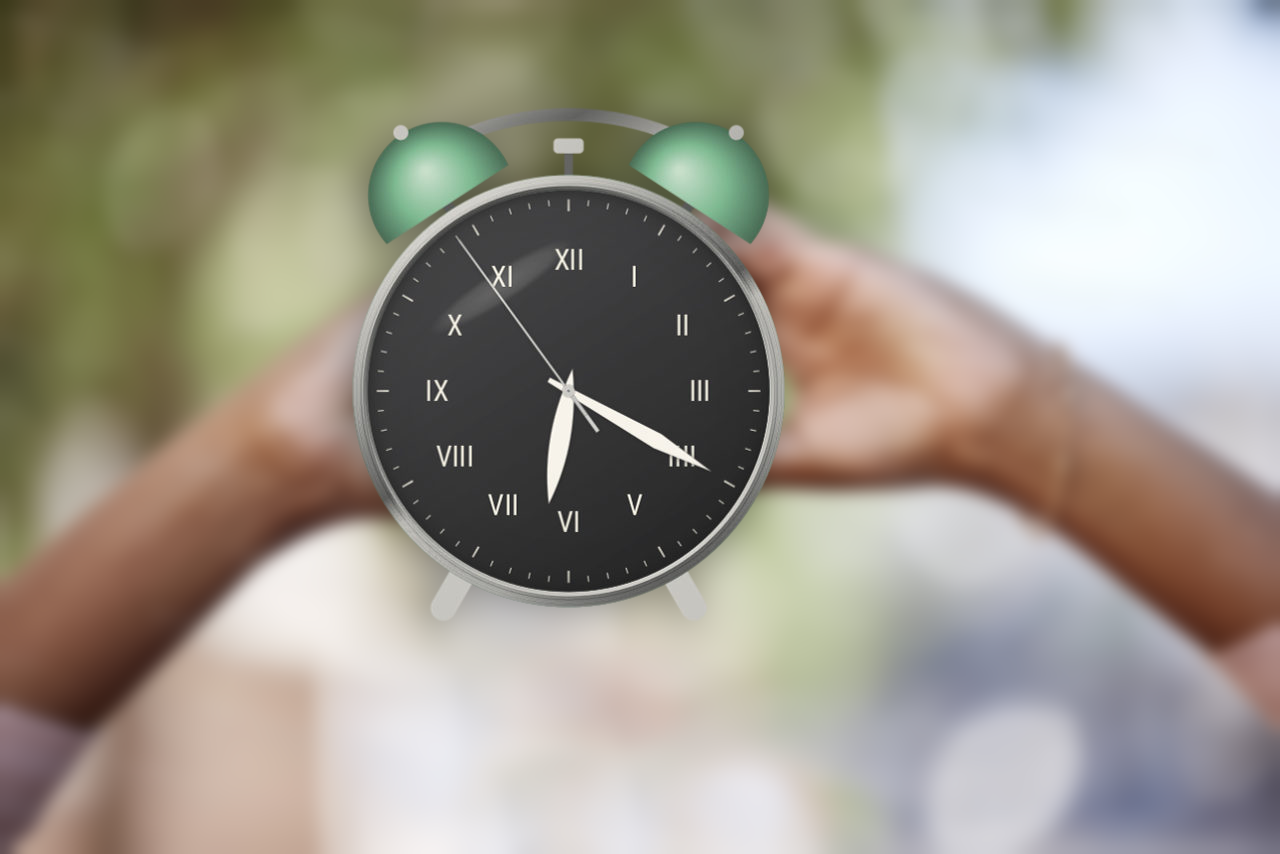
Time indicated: **6:19:54**
